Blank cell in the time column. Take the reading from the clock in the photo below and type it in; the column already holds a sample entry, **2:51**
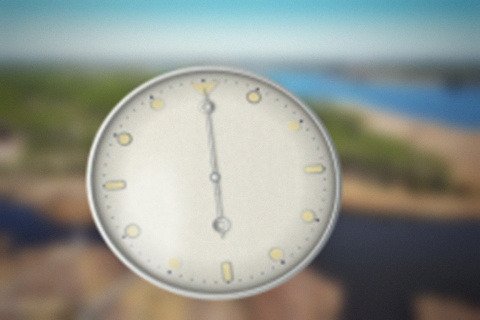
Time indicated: **6:00**
